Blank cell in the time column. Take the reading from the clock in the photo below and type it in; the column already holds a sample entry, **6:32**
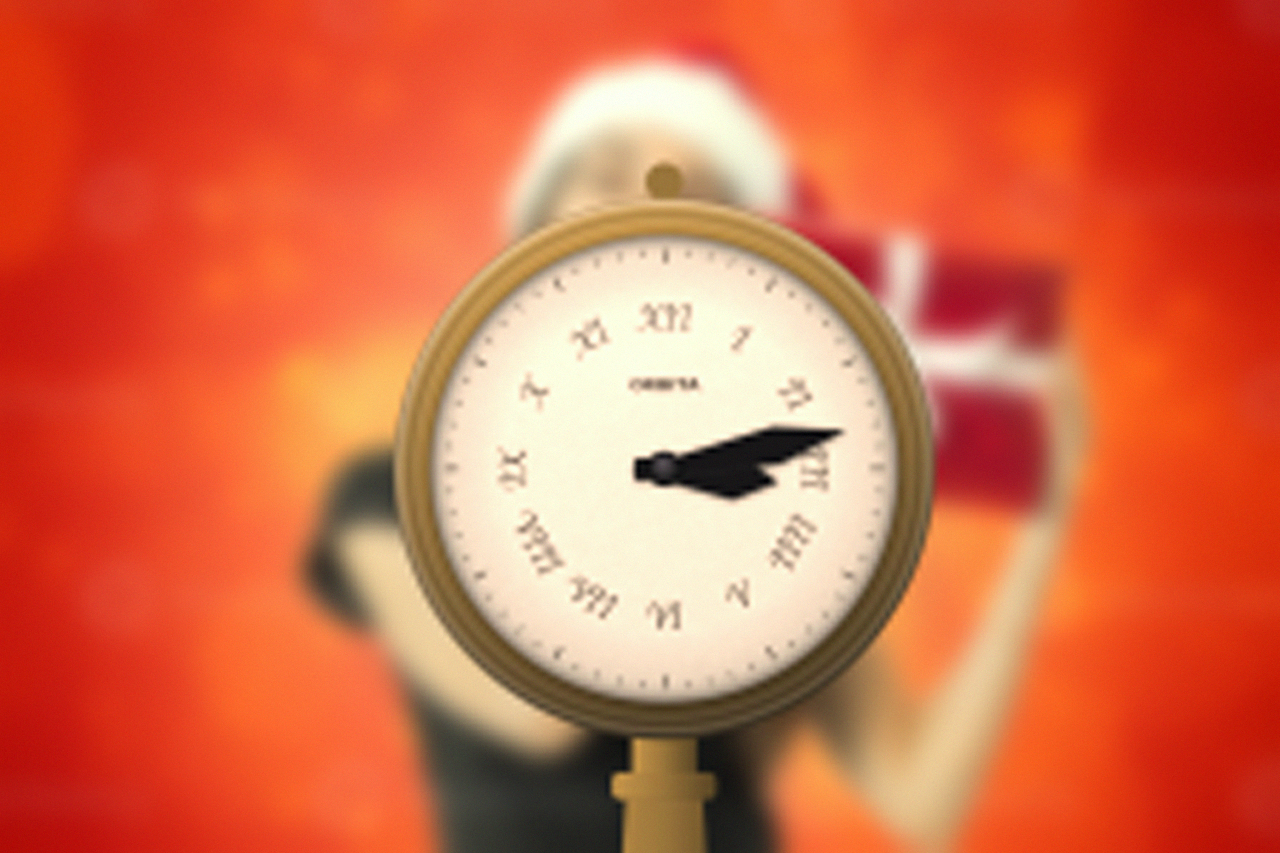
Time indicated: **3:13**
